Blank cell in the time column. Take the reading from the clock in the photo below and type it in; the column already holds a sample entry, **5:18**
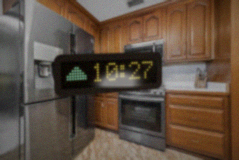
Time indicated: **10:27**
